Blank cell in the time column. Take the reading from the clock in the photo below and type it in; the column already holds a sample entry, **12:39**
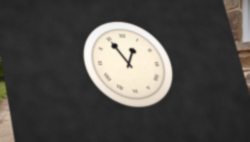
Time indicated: **12:55**
